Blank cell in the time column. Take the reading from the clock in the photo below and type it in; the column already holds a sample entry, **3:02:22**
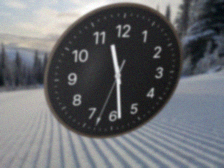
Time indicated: **11:28:33**
